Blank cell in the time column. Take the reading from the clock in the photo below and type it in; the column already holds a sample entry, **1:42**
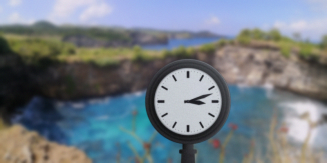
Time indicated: **3:12**
